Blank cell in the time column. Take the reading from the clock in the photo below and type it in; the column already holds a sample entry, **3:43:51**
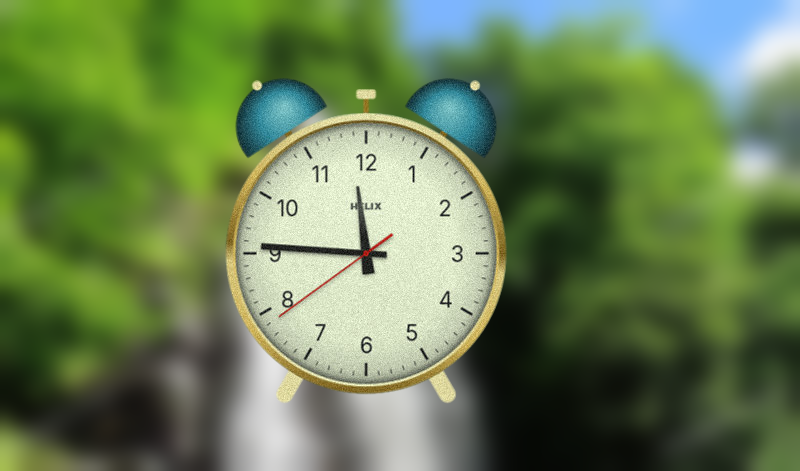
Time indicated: **11:45:39**
